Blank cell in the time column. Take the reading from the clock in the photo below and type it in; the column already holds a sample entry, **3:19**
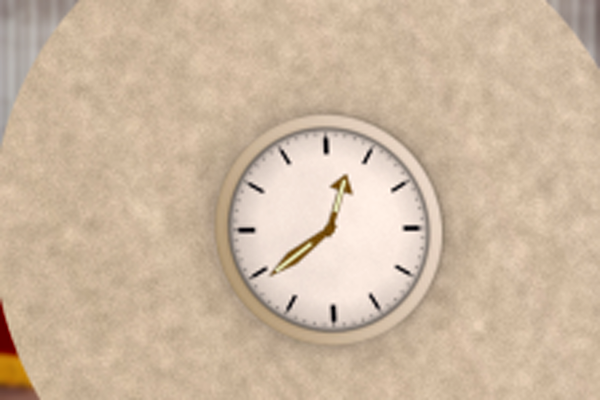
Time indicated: **12:39**
